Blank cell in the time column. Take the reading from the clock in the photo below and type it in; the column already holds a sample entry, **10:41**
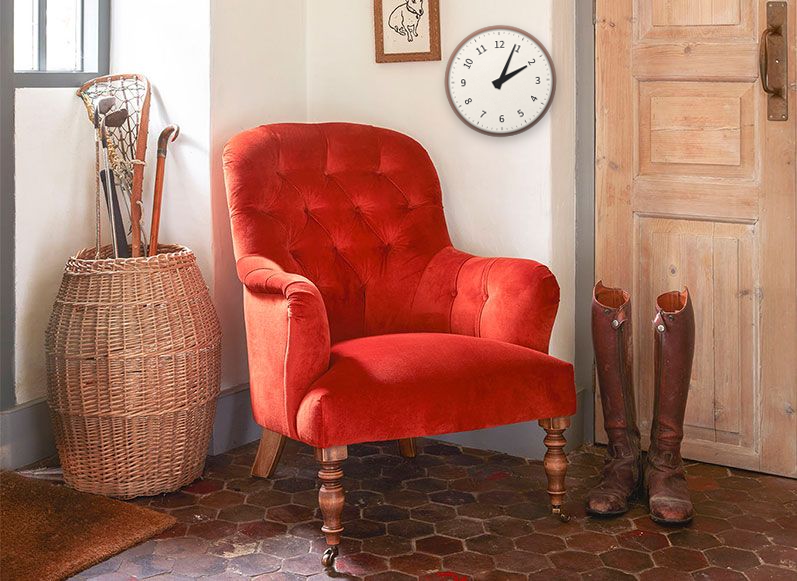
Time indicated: **2:04**
